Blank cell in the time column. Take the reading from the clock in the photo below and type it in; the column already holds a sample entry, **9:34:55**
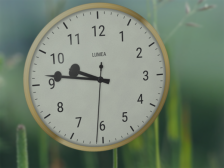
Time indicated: **9:46:31**
